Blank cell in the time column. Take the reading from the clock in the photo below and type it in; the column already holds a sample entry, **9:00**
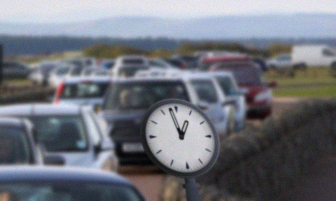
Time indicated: **12:58**
